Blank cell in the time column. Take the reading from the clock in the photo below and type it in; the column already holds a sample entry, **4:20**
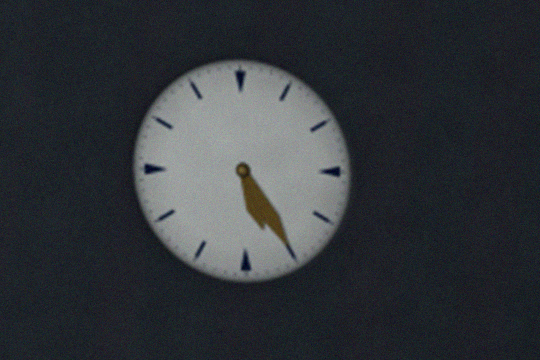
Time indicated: **5:25**
